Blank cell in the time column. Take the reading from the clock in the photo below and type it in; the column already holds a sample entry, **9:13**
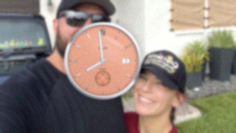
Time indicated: **7:59**
